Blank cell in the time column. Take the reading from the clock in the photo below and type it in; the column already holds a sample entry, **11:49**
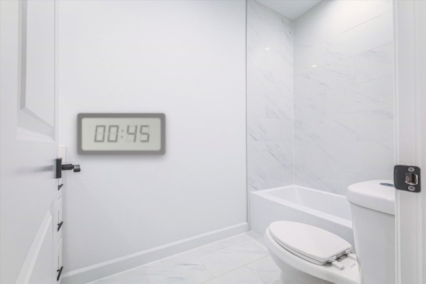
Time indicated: **0:45**
